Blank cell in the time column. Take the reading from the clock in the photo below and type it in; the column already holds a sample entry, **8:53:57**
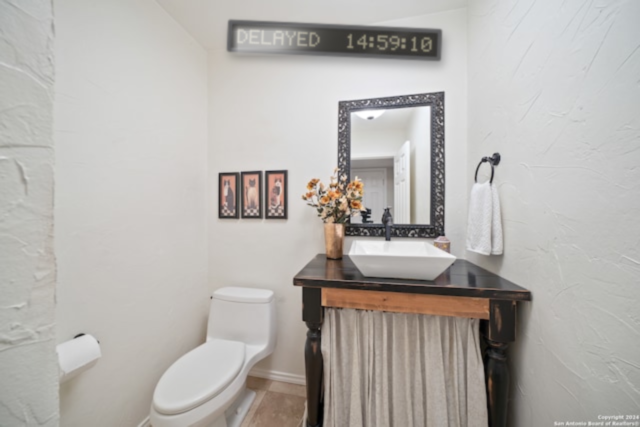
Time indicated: **14:59:10**
